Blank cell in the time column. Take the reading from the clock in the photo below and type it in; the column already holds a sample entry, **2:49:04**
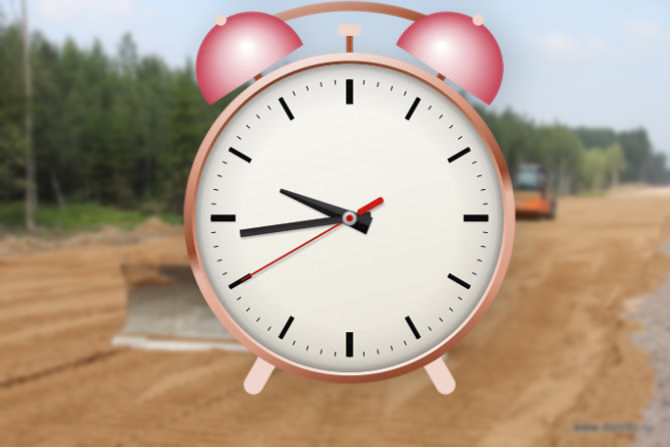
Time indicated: **9:43:40**
